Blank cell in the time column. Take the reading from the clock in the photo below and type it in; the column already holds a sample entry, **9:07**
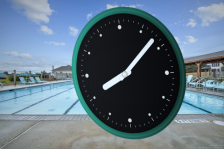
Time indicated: **8:08**
